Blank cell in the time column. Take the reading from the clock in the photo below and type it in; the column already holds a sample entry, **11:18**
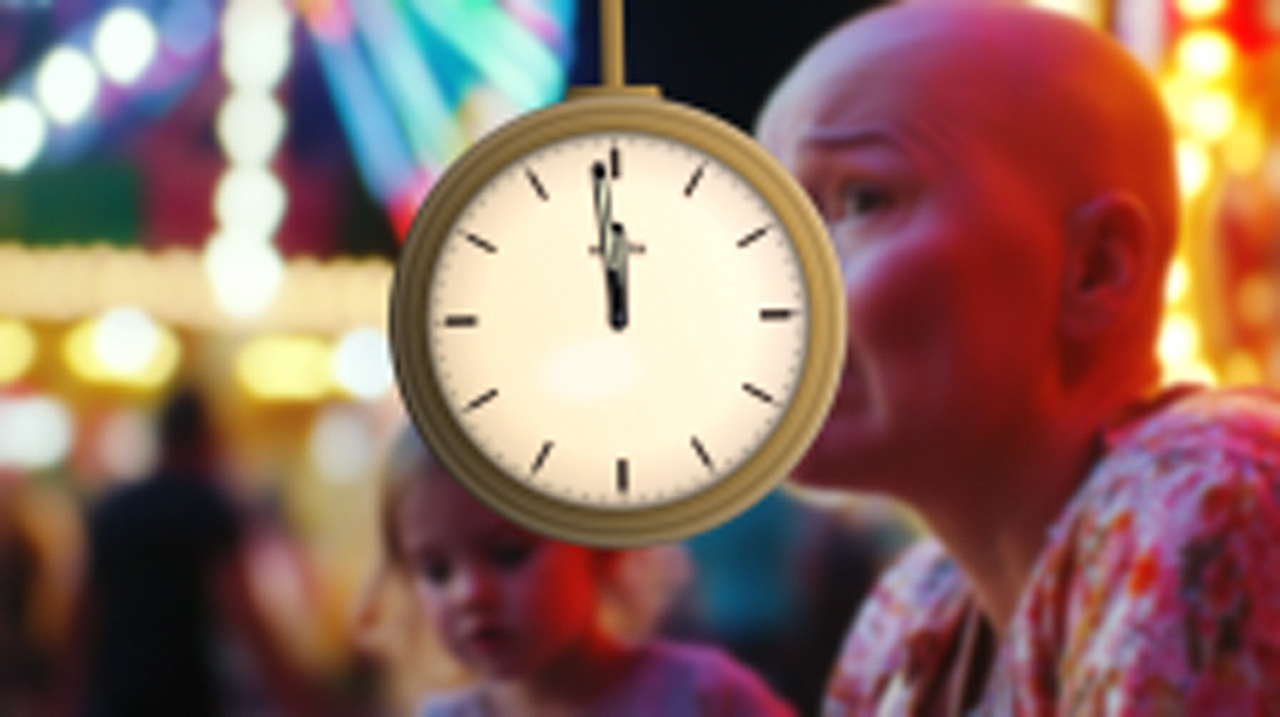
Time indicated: **11:59**
